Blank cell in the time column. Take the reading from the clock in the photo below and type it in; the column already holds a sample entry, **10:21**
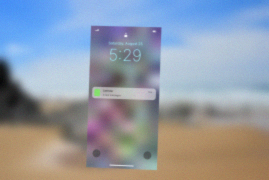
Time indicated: **5:29**
